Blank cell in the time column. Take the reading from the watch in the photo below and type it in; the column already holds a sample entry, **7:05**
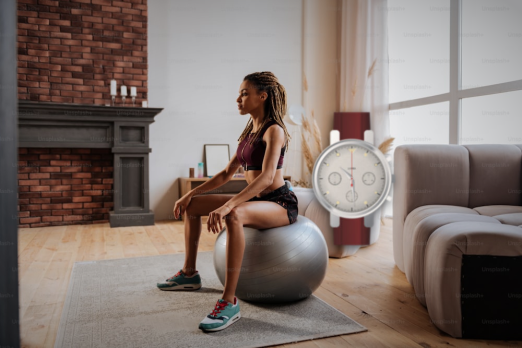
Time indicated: **10:29**
